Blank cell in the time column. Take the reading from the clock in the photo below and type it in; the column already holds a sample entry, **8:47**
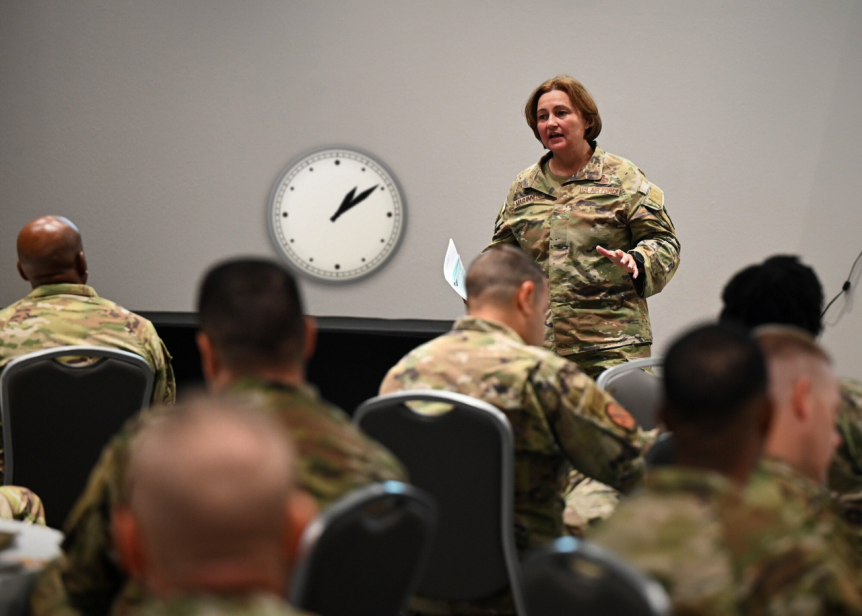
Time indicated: **1:09**
